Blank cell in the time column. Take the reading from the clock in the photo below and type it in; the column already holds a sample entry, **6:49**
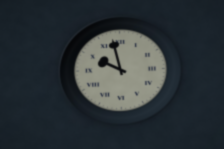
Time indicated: **9:58**
